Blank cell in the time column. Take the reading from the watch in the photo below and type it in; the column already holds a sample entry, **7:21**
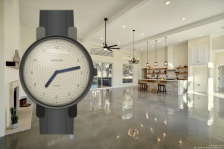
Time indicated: **7:13**
